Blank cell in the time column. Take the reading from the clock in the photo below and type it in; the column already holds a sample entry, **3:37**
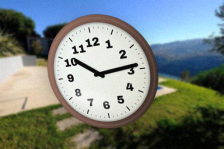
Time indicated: **10:14**
